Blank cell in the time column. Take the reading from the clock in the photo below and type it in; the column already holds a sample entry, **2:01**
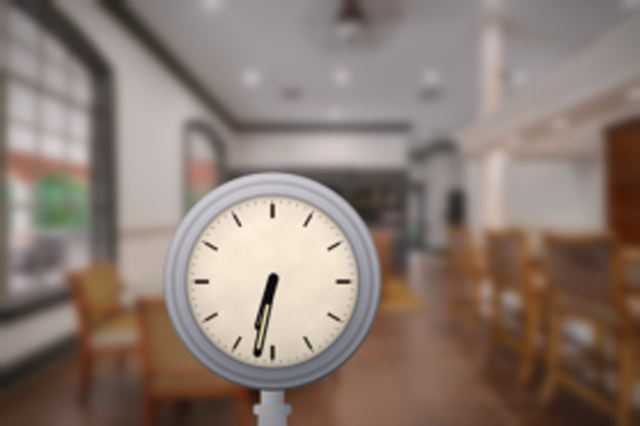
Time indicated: **6:32**
